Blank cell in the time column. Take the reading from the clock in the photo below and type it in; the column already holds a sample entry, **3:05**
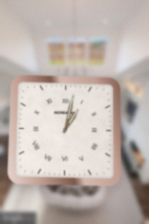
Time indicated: **1:02**
